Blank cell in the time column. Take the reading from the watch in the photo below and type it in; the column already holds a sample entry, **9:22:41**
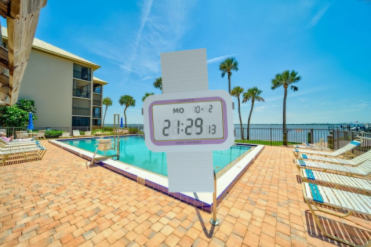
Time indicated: **21:29:13**
